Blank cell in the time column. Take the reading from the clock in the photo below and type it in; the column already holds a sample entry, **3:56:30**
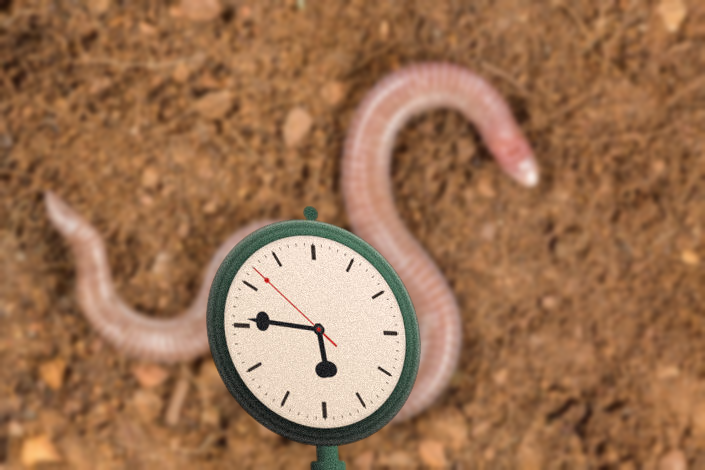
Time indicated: **5:45:52**
